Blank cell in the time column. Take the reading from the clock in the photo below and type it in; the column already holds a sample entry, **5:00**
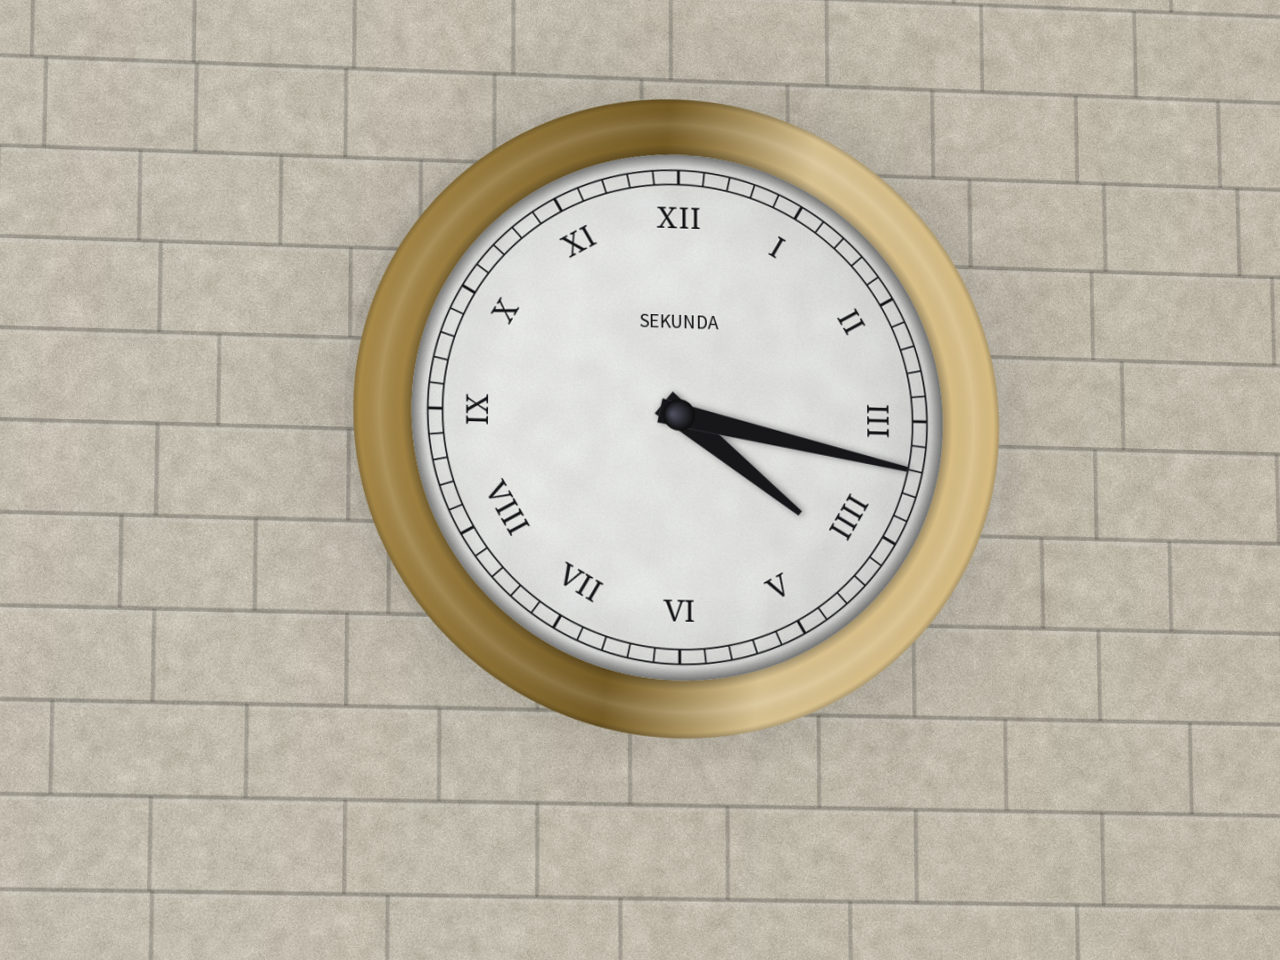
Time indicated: **4:17**
